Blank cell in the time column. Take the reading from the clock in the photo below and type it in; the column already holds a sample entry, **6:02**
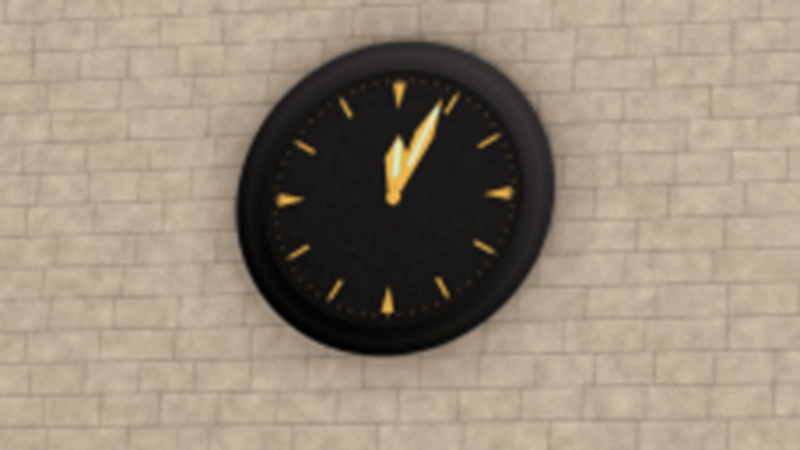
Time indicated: **12:04**
